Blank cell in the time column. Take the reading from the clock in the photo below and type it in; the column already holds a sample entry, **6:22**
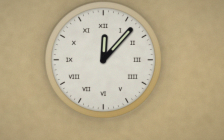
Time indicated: **12:07**
